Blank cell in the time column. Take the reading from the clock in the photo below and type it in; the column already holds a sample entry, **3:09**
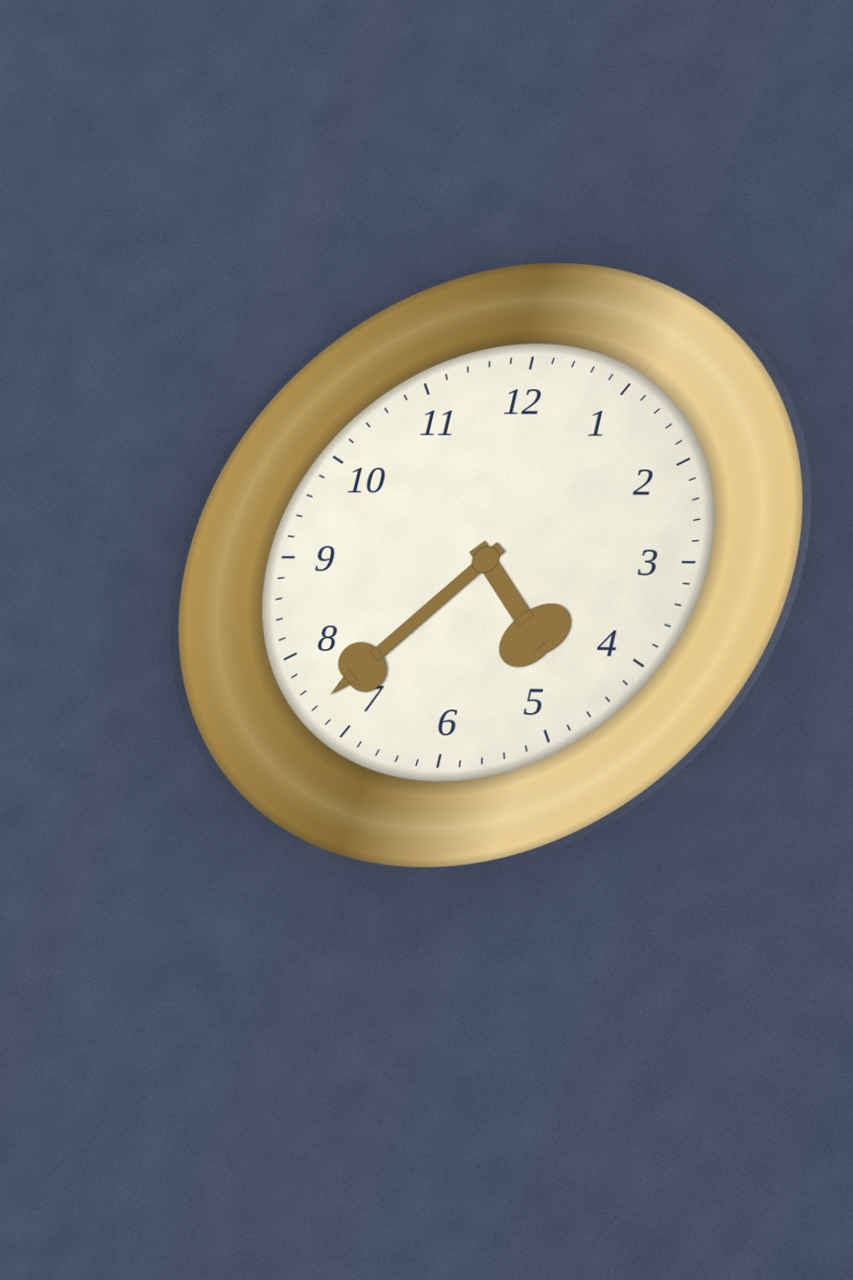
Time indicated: **4:37**
